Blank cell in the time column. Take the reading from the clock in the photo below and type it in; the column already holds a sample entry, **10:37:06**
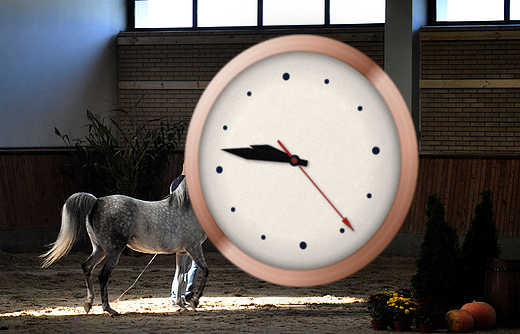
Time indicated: **9:47:24**
